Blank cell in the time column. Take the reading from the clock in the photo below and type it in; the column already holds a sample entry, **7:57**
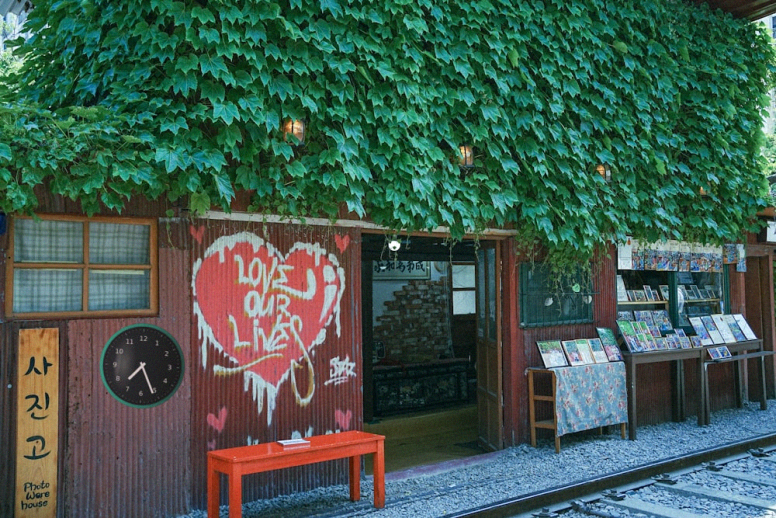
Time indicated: **7:26**
